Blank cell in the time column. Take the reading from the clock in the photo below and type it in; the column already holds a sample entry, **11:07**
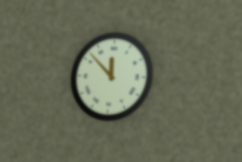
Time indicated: **11:52**
